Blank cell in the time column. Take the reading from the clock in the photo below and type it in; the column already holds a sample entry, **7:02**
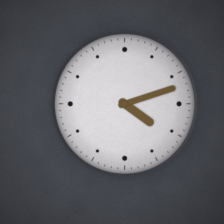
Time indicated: **4:12**
